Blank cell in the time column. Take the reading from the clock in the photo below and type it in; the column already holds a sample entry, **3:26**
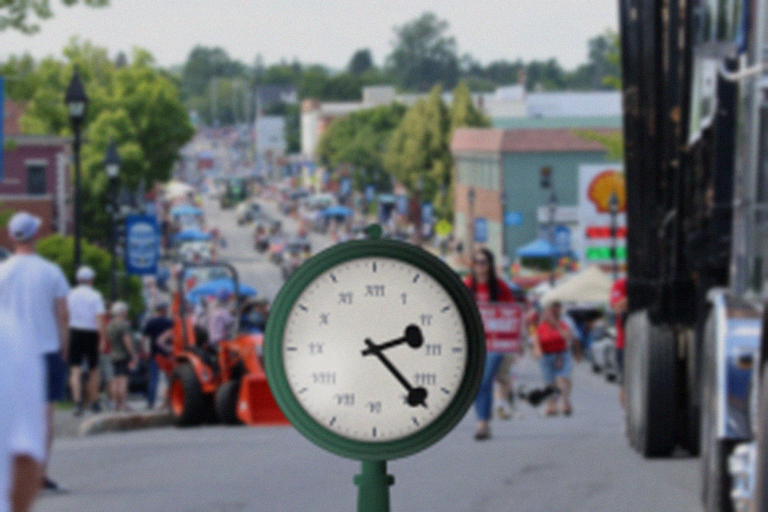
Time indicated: **2:23**
